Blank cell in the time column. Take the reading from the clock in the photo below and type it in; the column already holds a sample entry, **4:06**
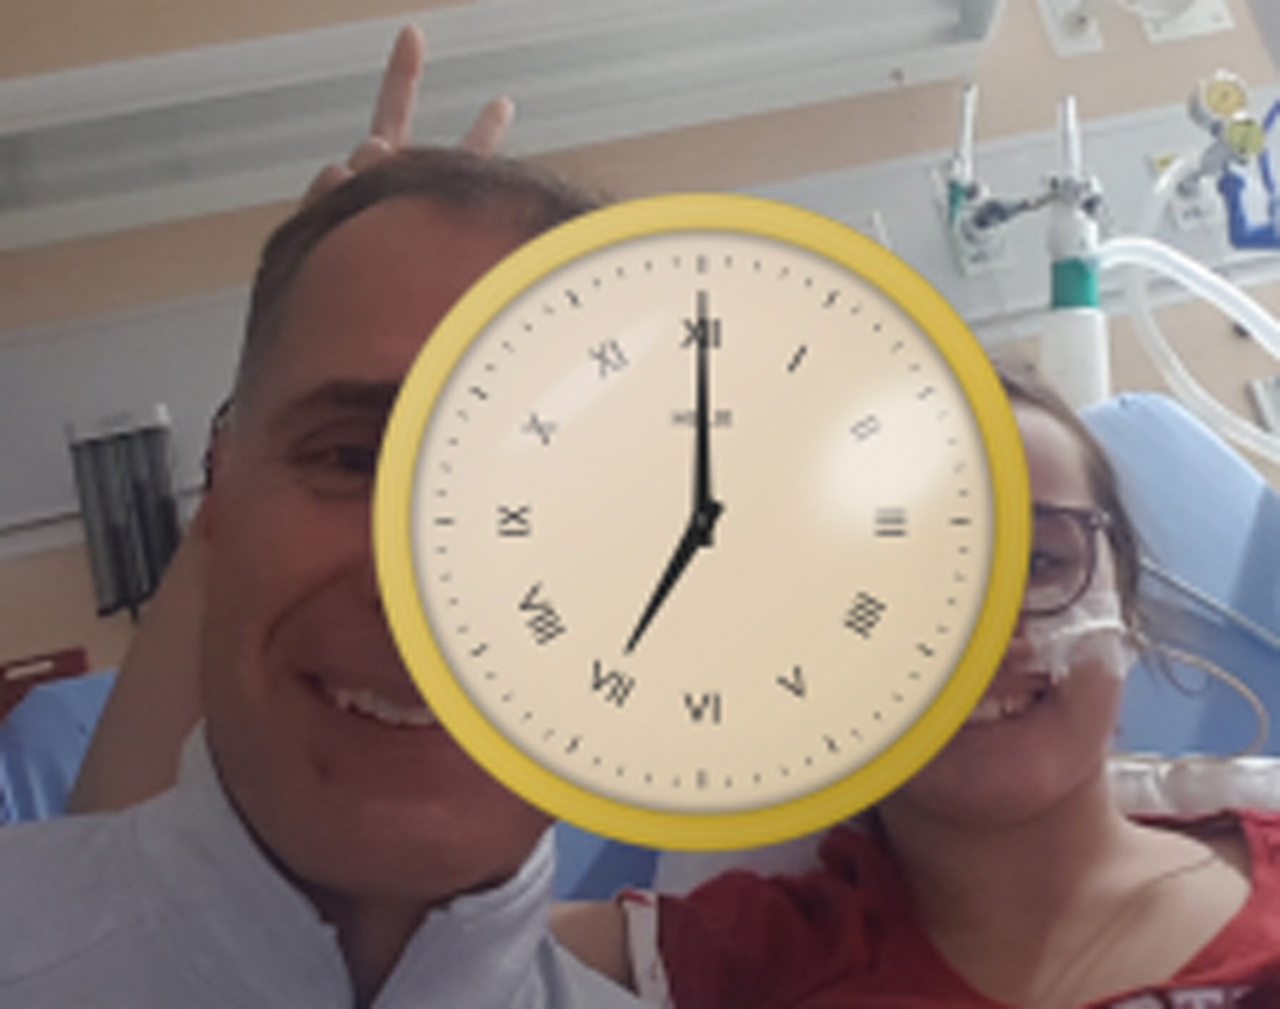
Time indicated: **7:00**
